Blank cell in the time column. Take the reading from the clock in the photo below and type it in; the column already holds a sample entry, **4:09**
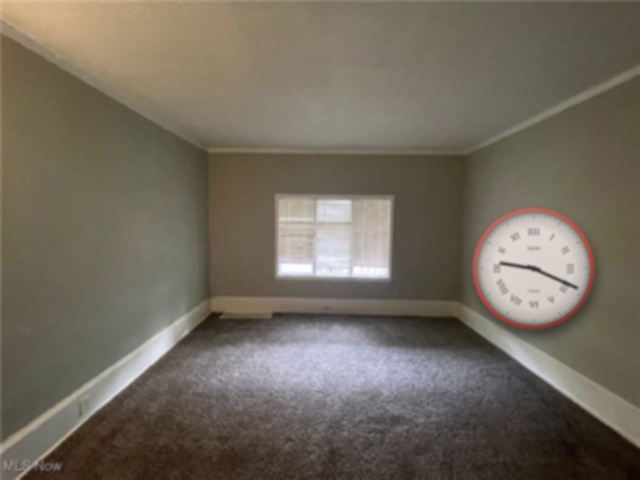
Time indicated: **9:19**
